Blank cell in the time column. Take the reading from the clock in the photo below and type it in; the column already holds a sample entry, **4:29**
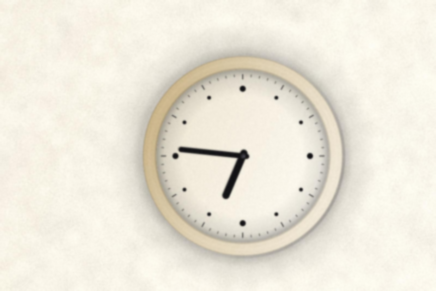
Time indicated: **6:46**
